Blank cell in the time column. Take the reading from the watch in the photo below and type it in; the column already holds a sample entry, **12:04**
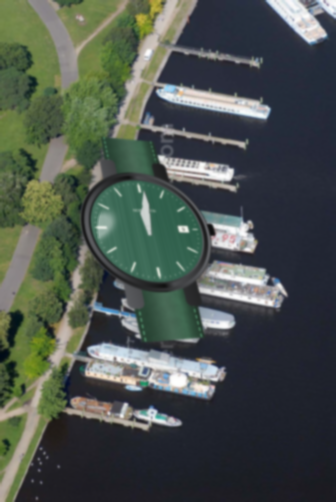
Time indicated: **12:01**
